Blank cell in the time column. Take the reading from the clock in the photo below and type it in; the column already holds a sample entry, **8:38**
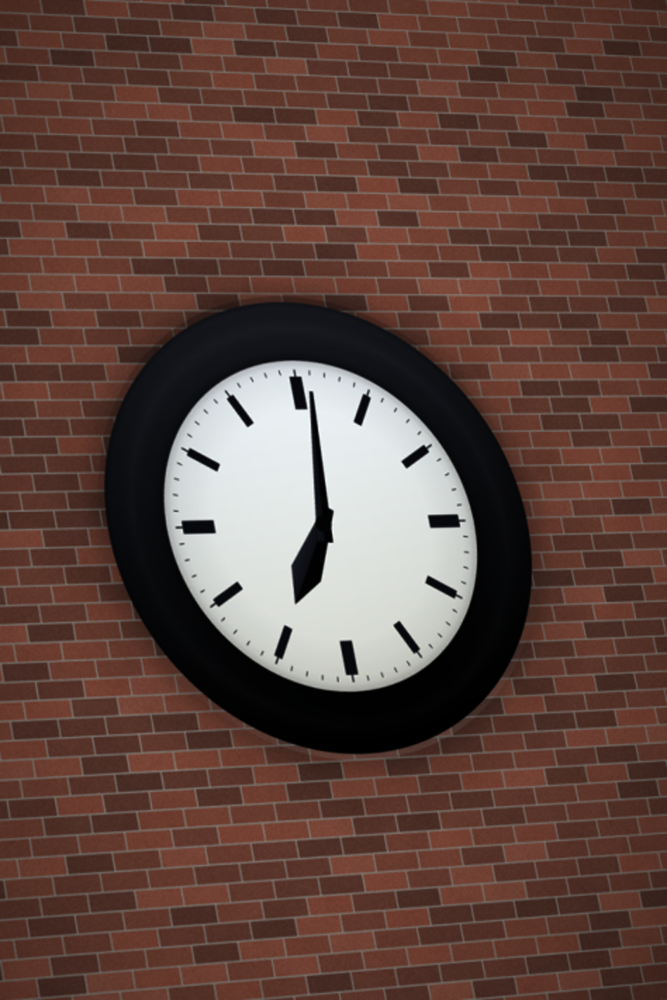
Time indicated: **7:01**
